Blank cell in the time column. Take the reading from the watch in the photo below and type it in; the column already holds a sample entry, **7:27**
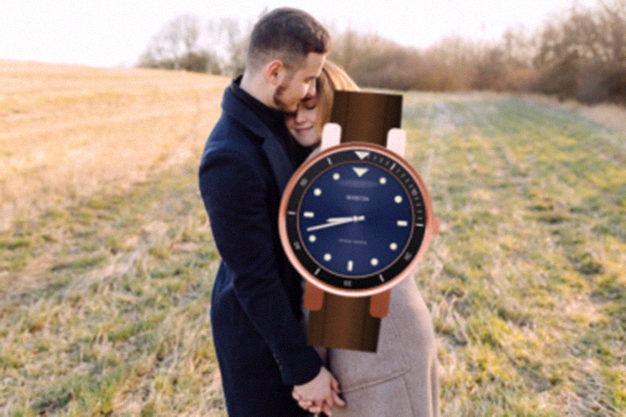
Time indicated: **8:42**
